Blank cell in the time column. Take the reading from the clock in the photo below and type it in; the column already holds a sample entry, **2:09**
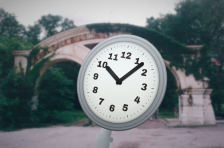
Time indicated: **10:07**
